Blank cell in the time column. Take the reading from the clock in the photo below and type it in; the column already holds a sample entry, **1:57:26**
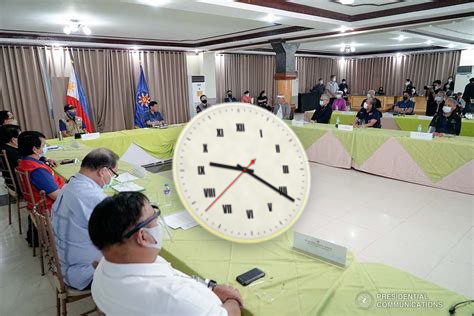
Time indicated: **9:20:38**
